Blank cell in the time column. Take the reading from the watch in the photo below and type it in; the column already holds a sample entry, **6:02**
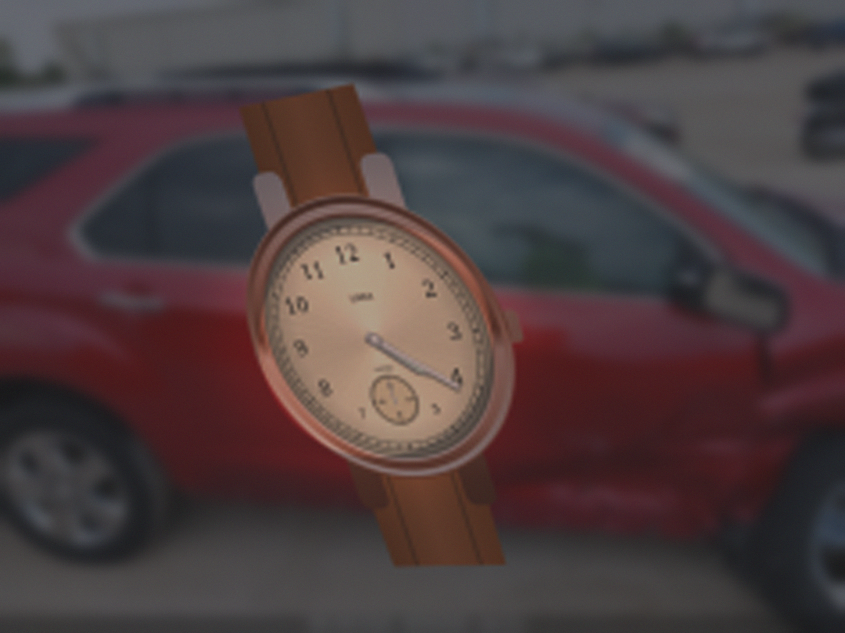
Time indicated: **4:21**
